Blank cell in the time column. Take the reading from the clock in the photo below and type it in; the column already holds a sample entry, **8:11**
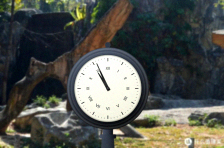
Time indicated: **10:56**
